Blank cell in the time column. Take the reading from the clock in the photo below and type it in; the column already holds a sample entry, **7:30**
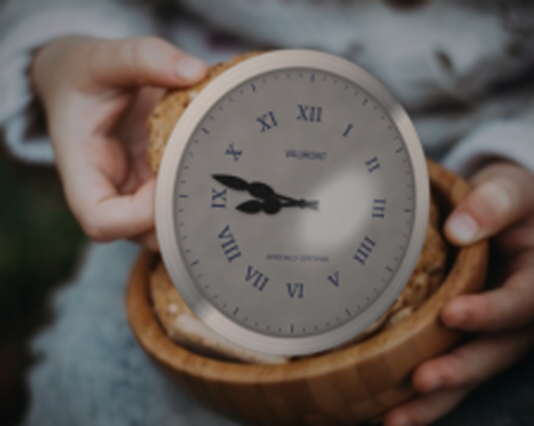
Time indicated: **8:47**
